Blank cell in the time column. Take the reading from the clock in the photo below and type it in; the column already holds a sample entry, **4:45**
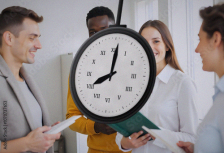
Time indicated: **8:01**
